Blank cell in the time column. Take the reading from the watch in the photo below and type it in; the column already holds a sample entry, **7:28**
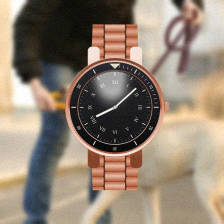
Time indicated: **8:08**
